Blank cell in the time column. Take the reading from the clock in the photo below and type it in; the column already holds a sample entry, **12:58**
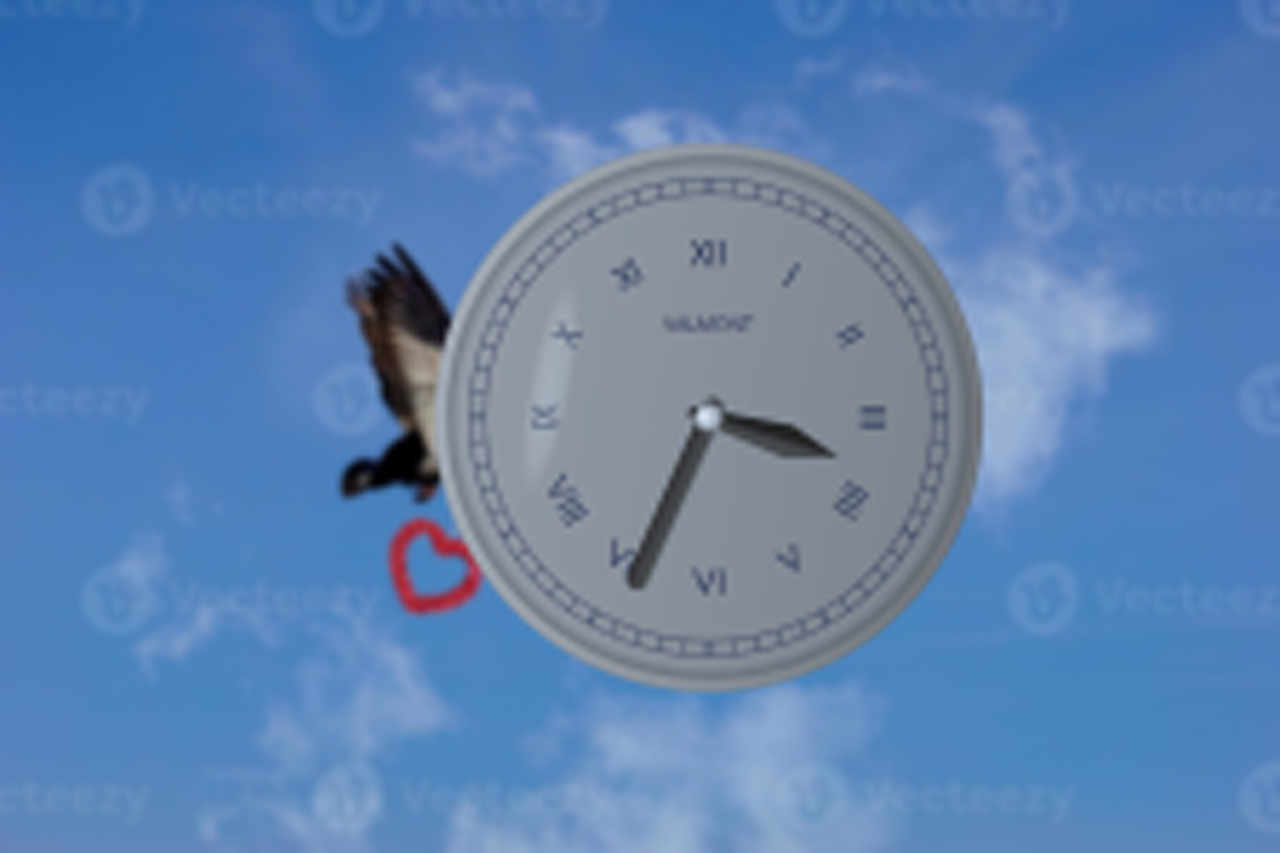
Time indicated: **3:34**
